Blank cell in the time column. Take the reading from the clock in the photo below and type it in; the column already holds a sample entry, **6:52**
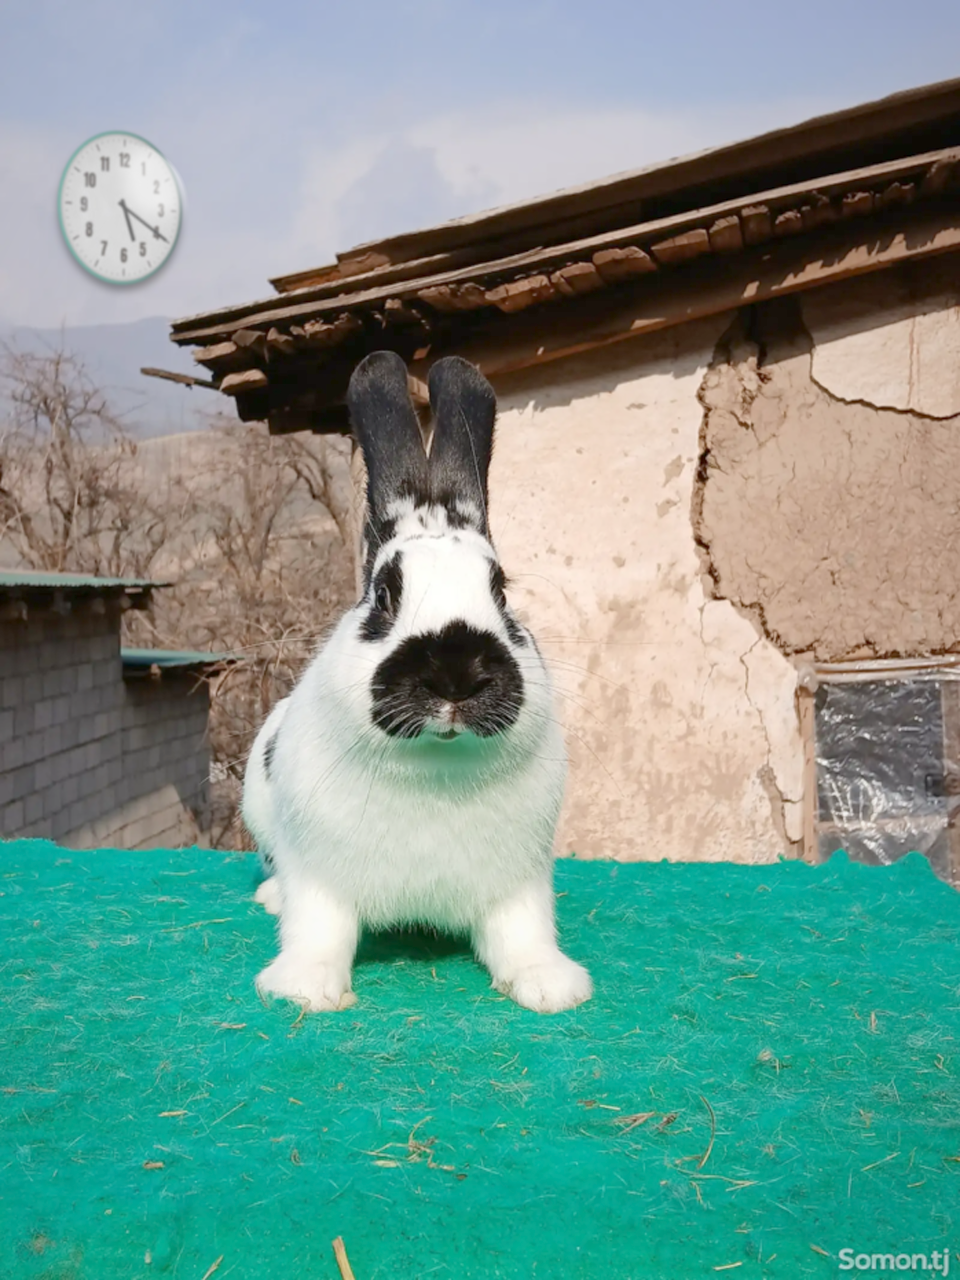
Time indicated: **5:20**
